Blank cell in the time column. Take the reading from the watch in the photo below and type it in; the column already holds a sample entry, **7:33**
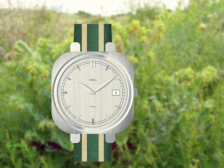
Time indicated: **10:09**
